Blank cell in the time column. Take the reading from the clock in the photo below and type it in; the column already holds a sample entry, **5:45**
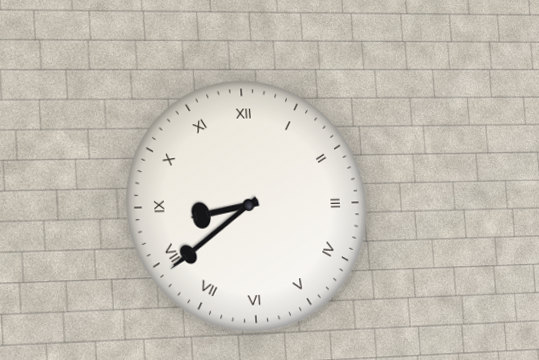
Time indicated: **8:39**
